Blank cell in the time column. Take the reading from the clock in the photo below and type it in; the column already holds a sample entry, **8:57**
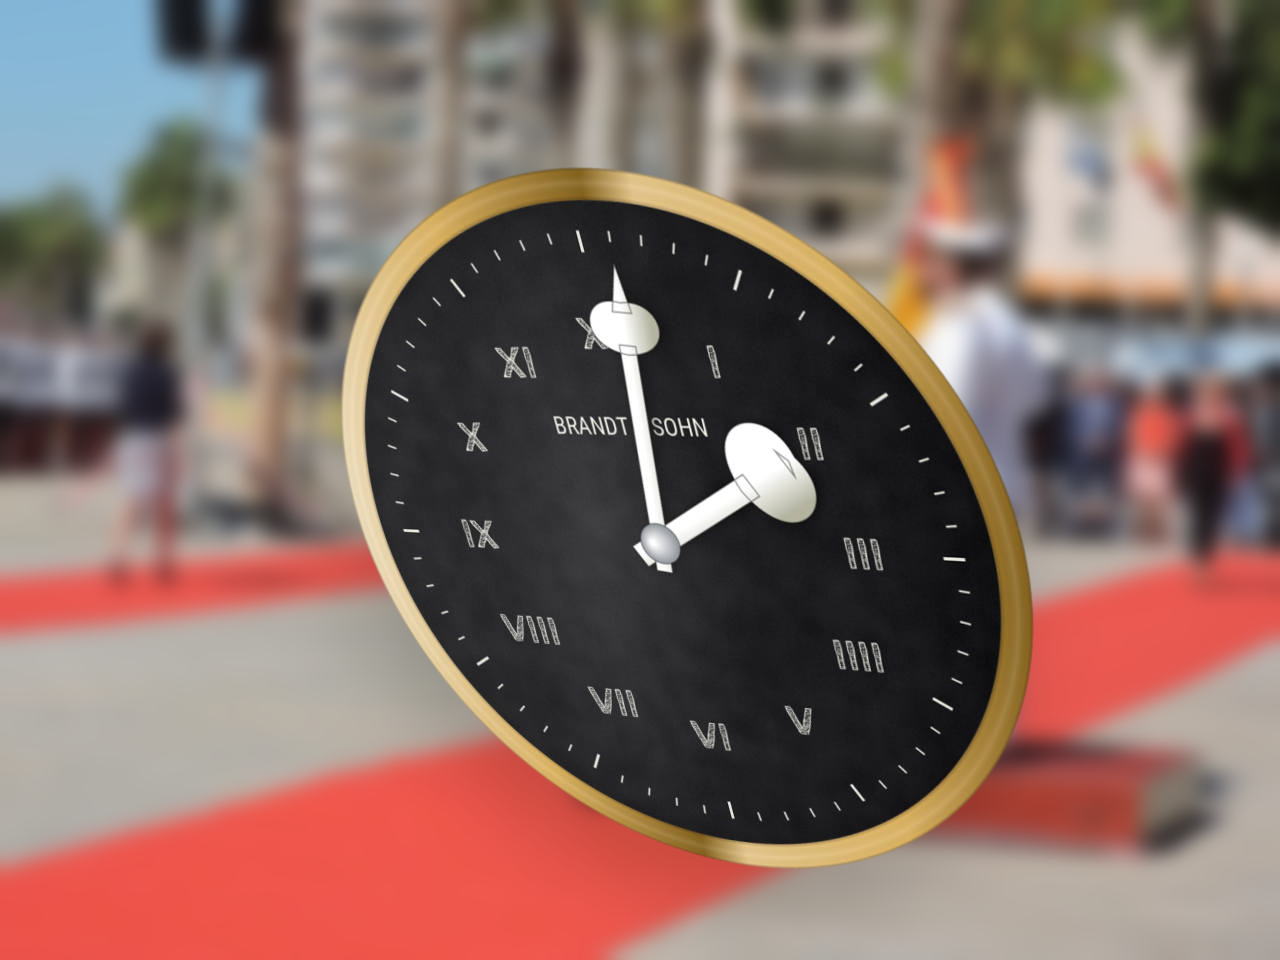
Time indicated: **2:01**
